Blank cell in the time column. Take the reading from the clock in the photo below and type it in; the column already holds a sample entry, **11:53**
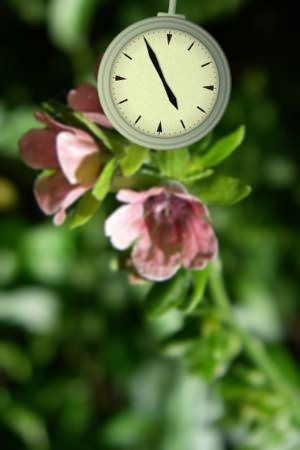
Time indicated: **4:55**
